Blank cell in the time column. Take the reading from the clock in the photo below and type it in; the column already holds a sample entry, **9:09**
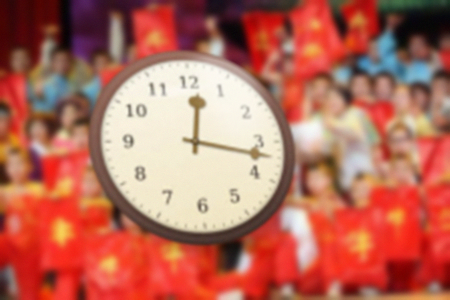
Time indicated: **12:17**
